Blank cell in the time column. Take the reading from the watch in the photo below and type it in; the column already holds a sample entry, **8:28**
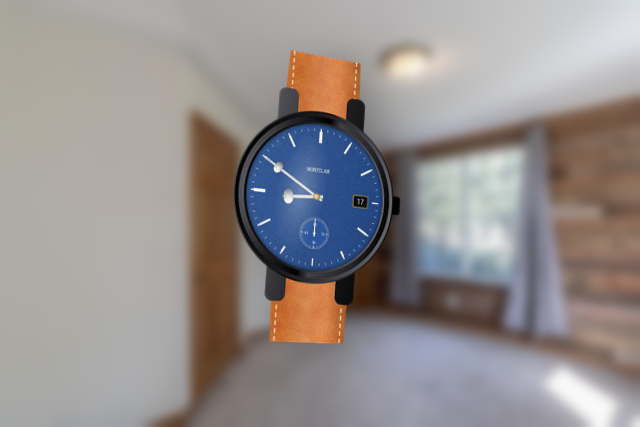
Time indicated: **8:50**
